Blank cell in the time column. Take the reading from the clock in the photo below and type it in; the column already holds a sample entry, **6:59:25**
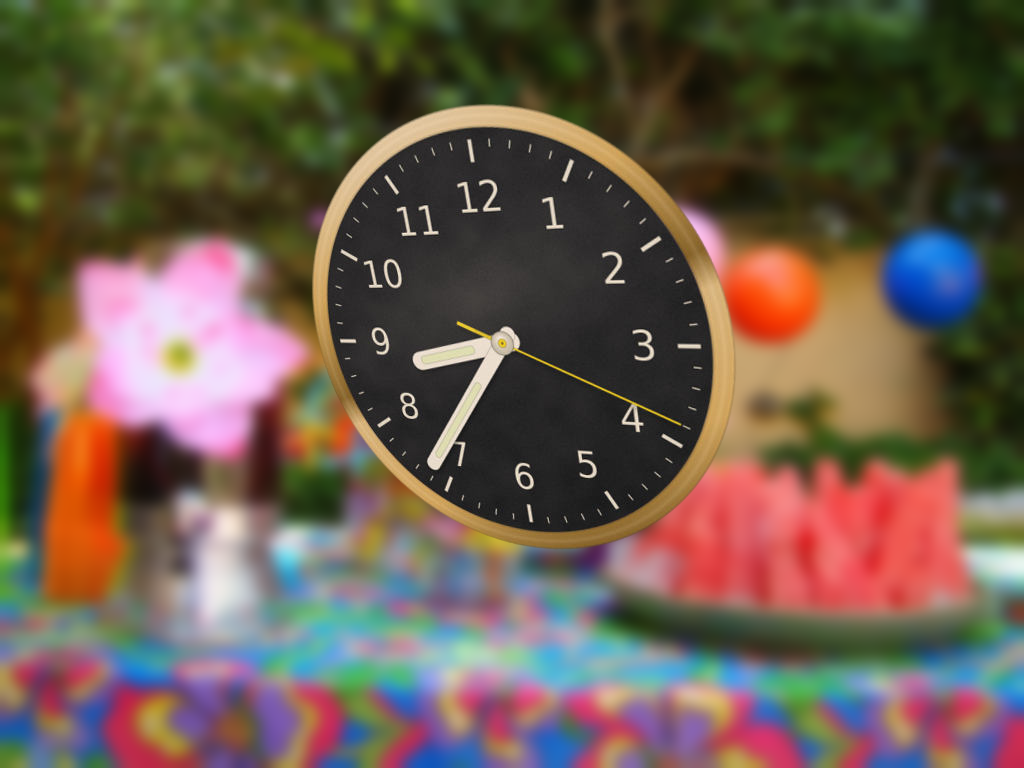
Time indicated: **8:36:19**
